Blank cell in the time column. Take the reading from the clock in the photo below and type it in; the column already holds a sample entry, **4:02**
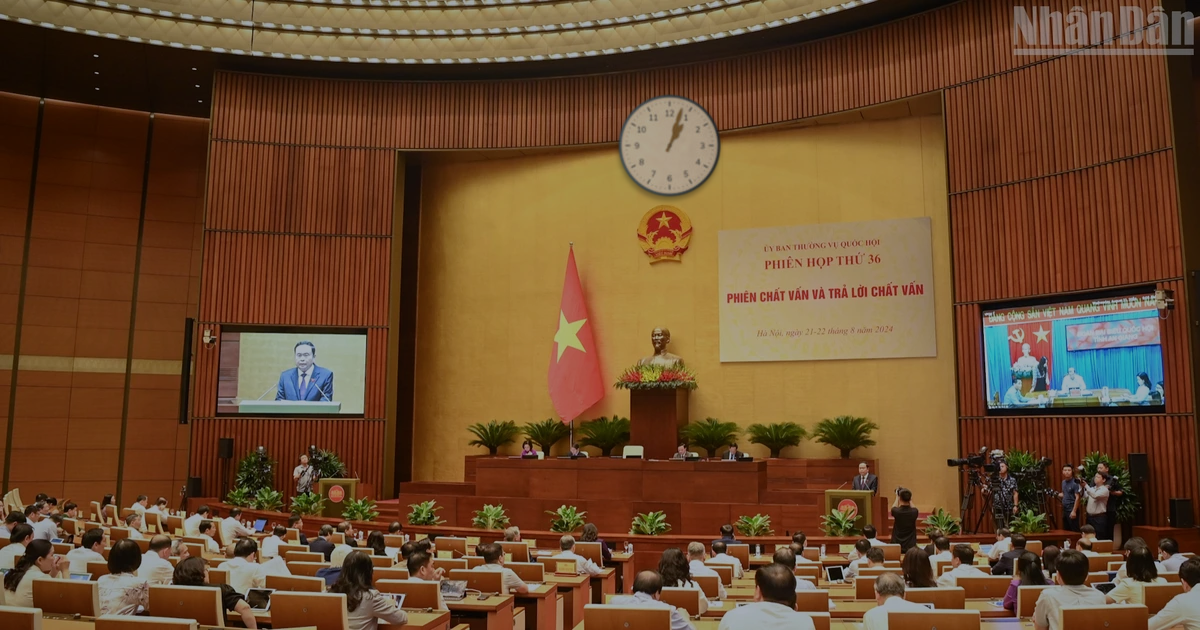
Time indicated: **1:03**
